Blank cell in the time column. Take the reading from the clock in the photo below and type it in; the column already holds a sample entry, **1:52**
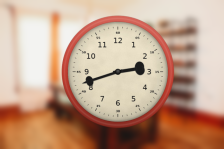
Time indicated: **2:42**
